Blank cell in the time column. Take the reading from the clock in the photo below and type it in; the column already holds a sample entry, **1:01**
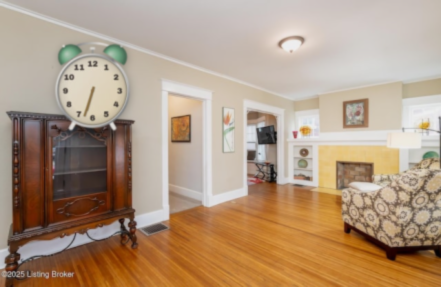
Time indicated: **6:33**
